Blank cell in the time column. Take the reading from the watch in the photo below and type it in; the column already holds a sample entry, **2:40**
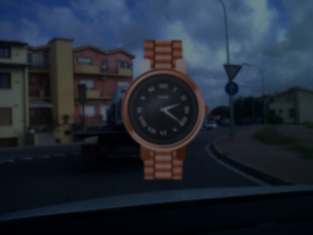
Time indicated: **2:21**
